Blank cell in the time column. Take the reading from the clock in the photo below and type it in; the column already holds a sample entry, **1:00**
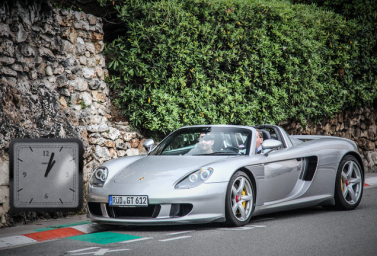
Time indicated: **1:03**
